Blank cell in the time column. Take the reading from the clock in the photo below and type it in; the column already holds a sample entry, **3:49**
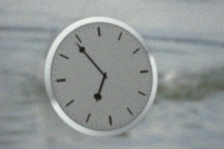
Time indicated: **6:54**
